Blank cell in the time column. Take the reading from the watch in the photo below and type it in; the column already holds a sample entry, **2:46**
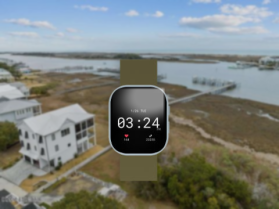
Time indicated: **3:24**
